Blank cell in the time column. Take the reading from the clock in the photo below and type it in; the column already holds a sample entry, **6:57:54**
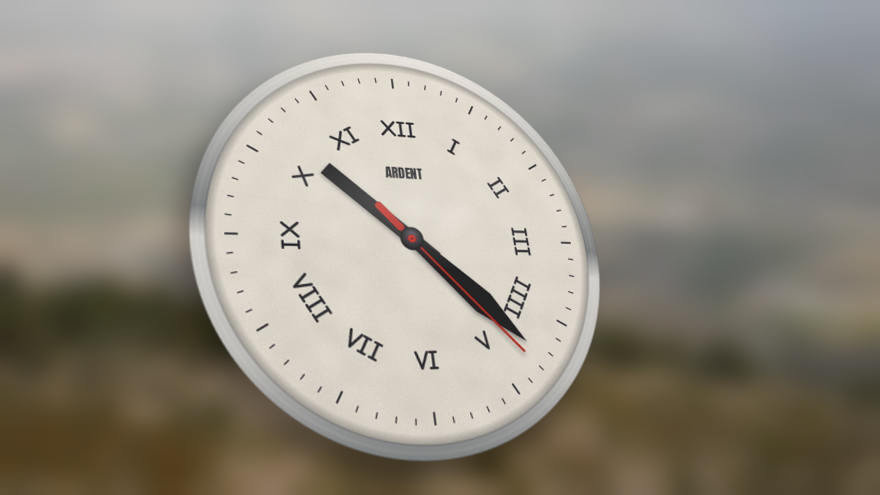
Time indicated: **10:22:23**
